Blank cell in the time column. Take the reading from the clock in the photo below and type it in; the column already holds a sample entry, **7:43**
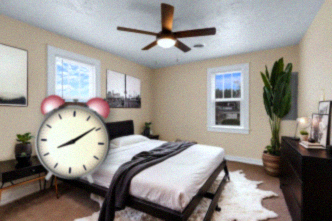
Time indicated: **8:09**
